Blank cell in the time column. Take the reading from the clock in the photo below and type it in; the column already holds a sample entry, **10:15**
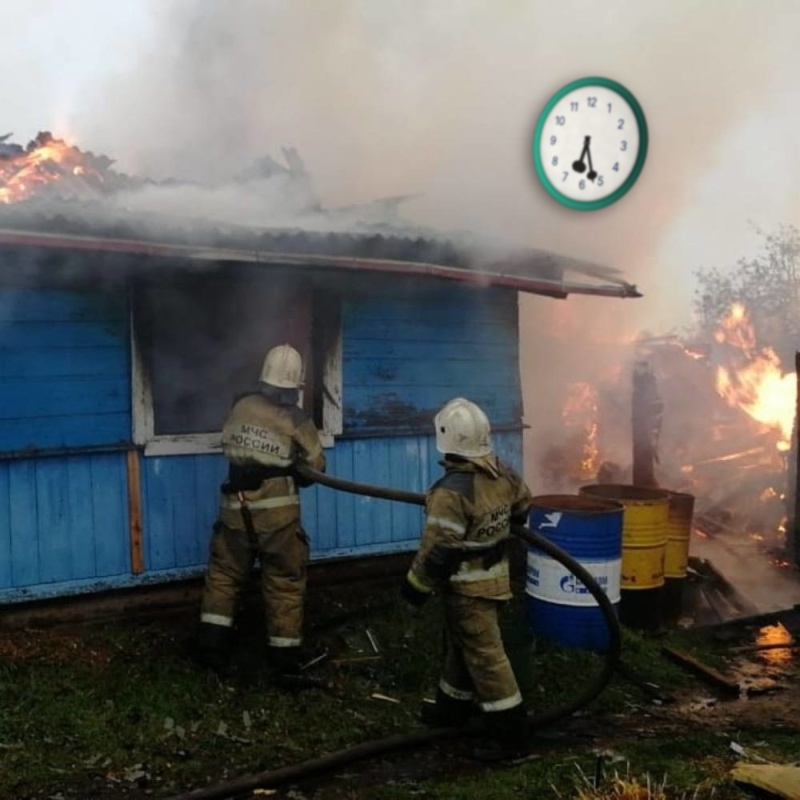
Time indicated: **6:27**
